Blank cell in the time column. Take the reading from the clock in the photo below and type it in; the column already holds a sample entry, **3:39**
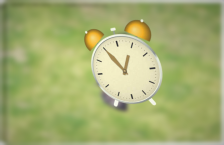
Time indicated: **12:55**
